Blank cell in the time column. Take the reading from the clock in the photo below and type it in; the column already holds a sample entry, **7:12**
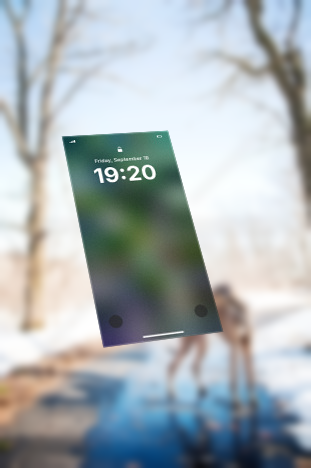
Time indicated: **19:20**
